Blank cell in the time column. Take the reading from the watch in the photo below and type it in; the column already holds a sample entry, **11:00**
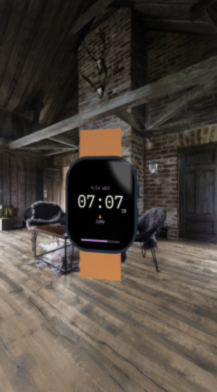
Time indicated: **7:07**
